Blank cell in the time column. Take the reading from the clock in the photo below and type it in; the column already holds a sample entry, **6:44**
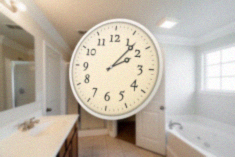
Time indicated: **2:07**
